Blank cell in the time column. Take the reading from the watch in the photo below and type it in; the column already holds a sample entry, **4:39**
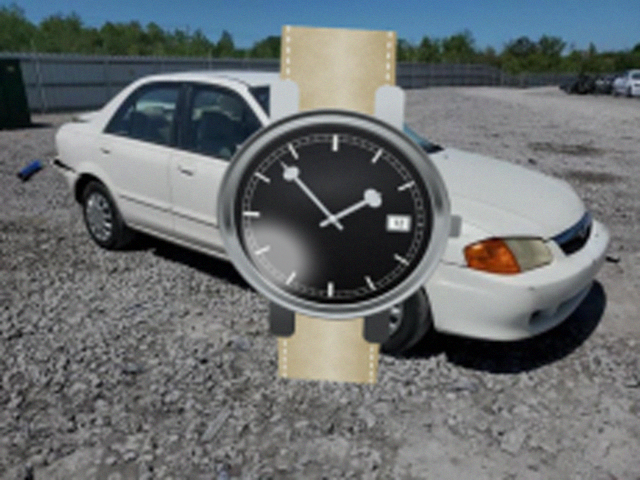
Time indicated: **1:53**
